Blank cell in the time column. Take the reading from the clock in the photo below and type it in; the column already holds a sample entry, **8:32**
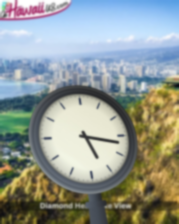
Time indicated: **5:17**
